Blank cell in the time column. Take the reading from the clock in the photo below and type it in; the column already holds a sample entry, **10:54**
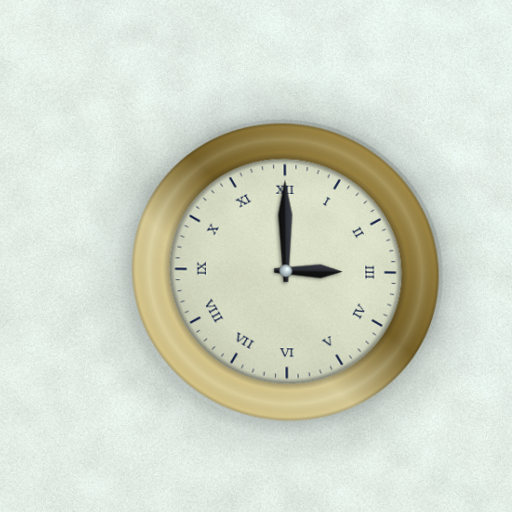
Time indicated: **3:00**
